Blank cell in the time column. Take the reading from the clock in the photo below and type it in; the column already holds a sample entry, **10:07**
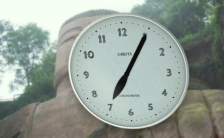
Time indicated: **7:05**
